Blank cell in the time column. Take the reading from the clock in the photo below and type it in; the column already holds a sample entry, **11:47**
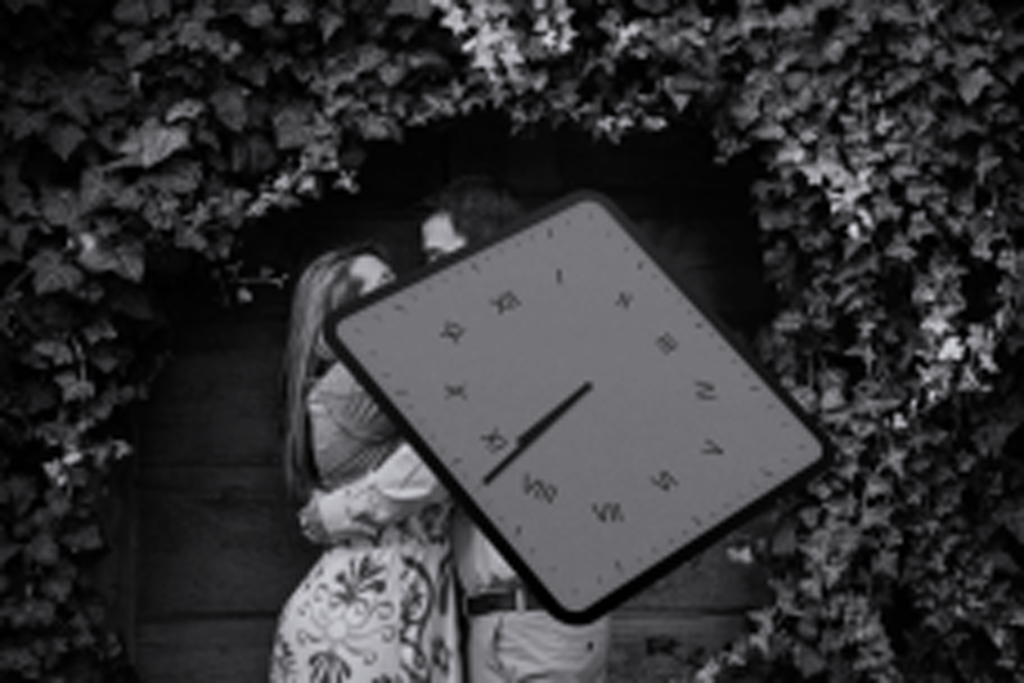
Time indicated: **8:43**
